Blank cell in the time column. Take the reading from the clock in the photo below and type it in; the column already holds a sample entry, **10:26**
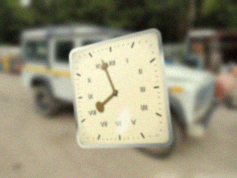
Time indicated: **7:57**
